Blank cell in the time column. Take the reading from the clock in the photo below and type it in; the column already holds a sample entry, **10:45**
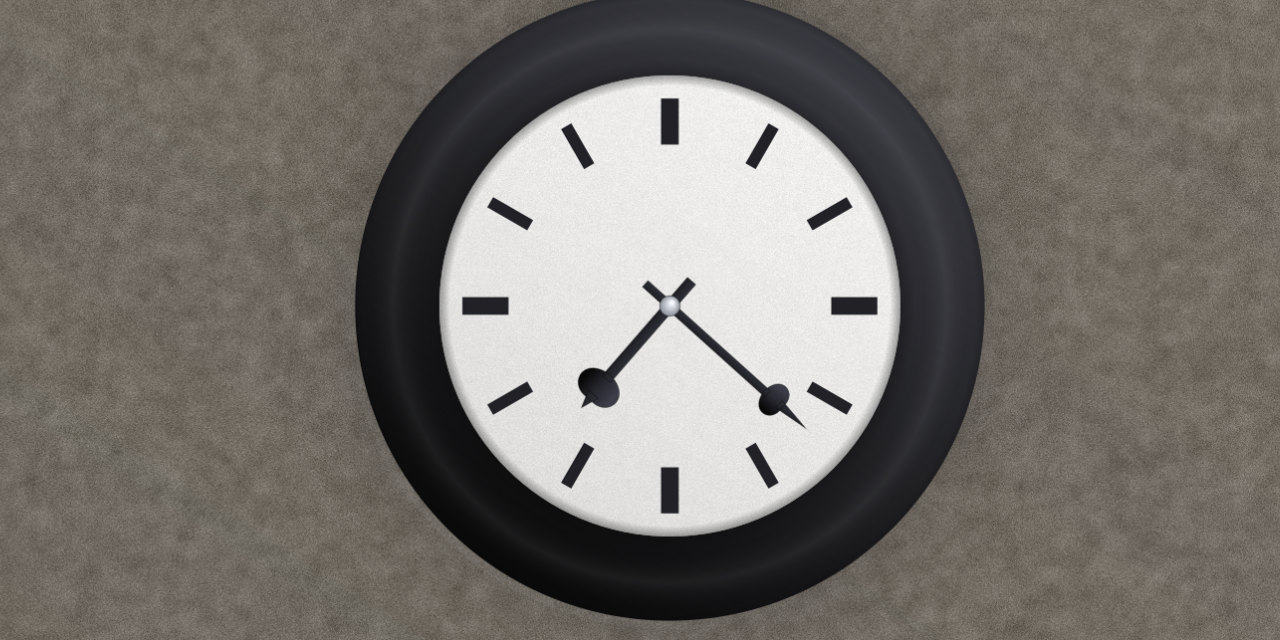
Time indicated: **7:22**
